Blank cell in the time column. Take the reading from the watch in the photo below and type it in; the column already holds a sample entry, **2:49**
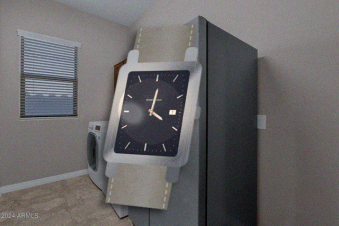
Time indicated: **4:01**
